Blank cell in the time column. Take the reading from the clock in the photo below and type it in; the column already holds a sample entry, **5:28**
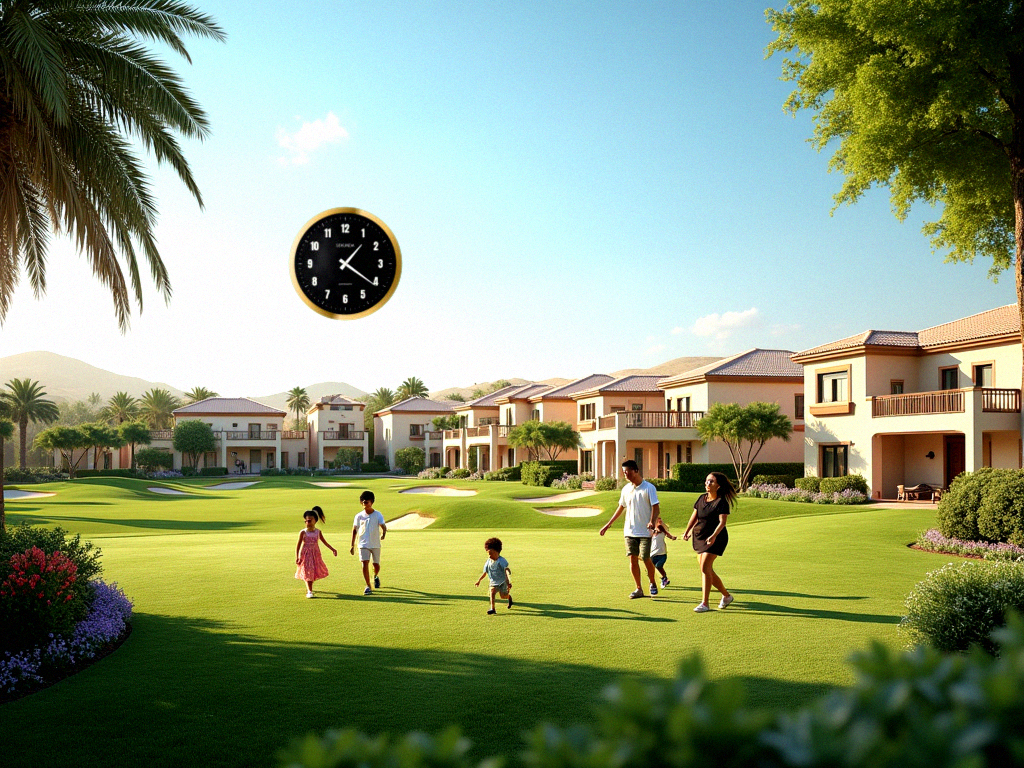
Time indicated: **1:21**
